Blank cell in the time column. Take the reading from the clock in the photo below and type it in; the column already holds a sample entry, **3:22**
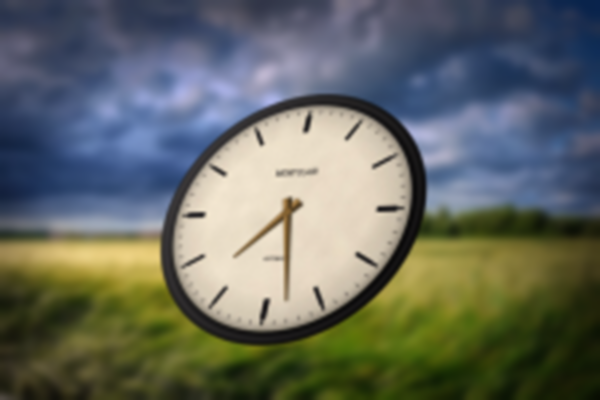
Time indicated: **7:28**
